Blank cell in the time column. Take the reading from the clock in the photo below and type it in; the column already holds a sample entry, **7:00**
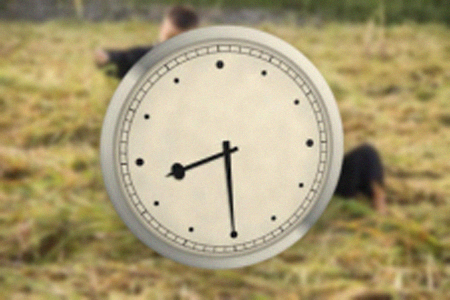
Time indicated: **8:30**
